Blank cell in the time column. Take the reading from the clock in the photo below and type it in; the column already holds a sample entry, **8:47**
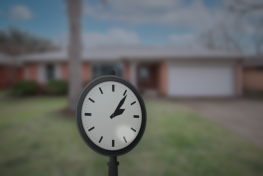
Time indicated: **2:06**
